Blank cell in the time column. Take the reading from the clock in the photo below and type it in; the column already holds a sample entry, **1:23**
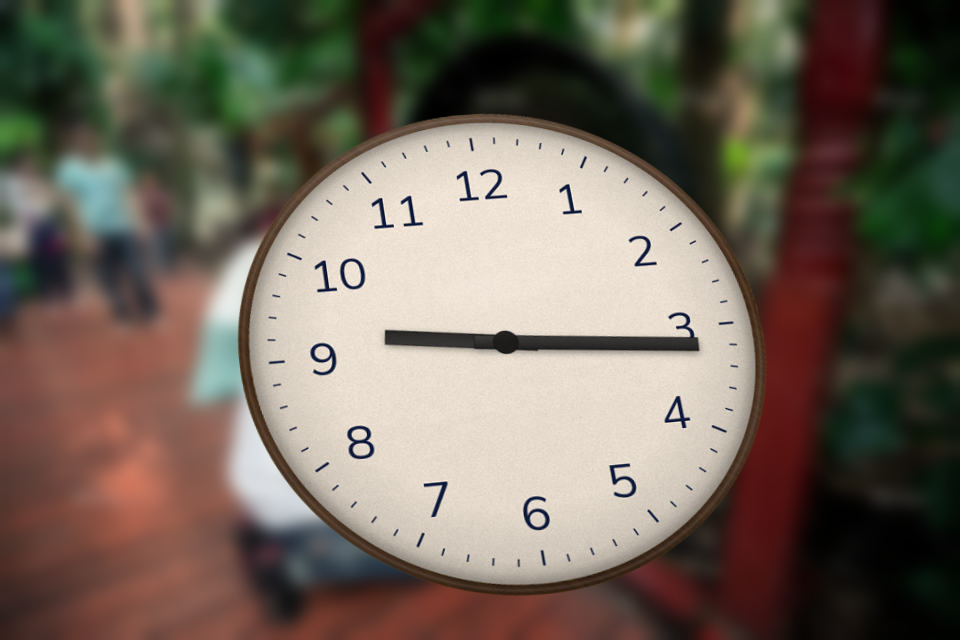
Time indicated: **9:16**
